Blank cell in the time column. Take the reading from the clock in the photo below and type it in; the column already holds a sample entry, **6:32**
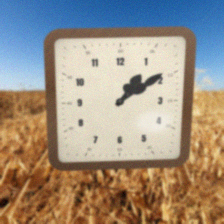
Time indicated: **1:09**
